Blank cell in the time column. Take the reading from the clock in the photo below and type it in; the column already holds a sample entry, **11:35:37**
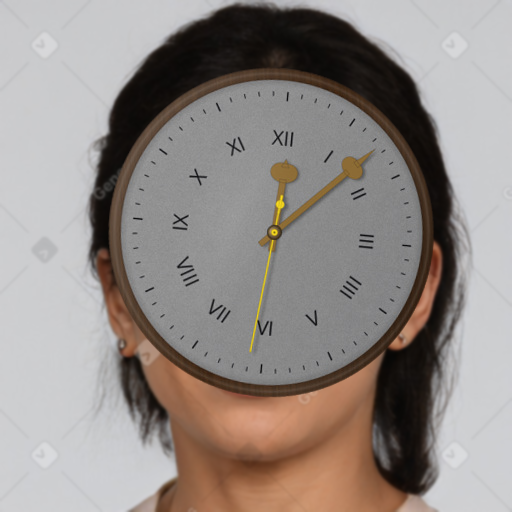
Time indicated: **12:07:31**
